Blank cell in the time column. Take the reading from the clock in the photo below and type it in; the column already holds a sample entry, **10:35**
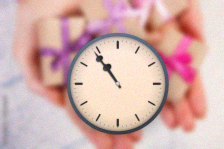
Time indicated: **10:54**
